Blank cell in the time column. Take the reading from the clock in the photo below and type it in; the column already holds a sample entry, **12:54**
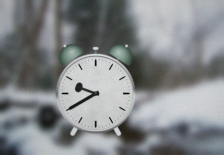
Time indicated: **9:40**
